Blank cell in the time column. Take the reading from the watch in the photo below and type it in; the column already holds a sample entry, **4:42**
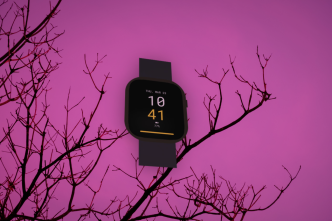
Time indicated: **10:41**
